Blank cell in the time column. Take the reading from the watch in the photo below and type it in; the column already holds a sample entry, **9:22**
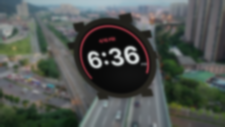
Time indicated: **6:36**
